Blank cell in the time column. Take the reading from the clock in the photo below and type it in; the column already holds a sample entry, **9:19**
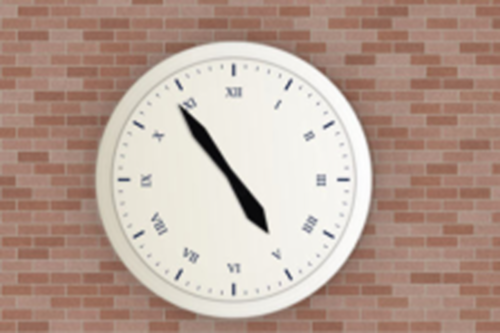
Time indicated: **4:54**
